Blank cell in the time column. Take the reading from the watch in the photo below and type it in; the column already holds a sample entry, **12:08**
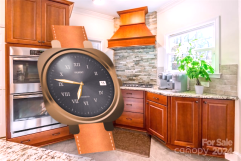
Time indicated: **6:47**
